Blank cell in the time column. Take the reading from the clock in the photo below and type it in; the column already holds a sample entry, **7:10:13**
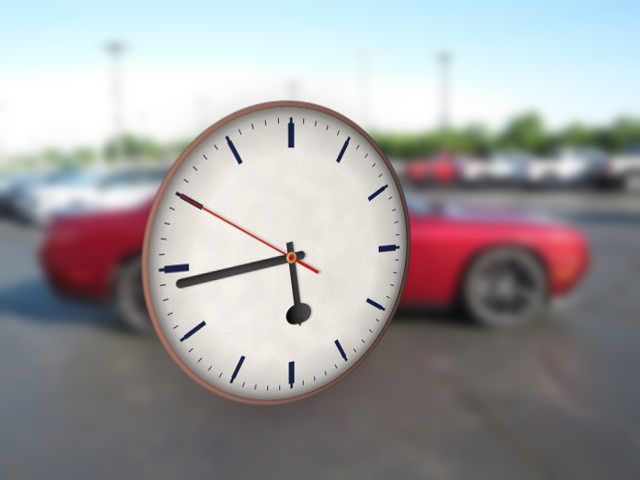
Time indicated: **5:43:50**
